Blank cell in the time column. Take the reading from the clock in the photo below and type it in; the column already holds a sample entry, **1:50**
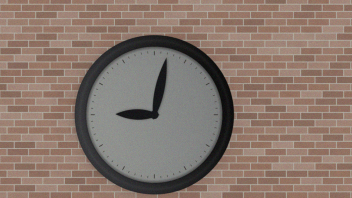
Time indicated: **9:02**
